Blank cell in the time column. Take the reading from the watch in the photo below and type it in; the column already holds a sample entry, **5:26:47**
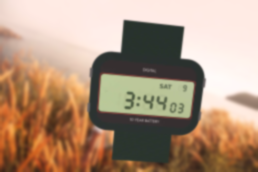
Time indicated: **3:44:03**
